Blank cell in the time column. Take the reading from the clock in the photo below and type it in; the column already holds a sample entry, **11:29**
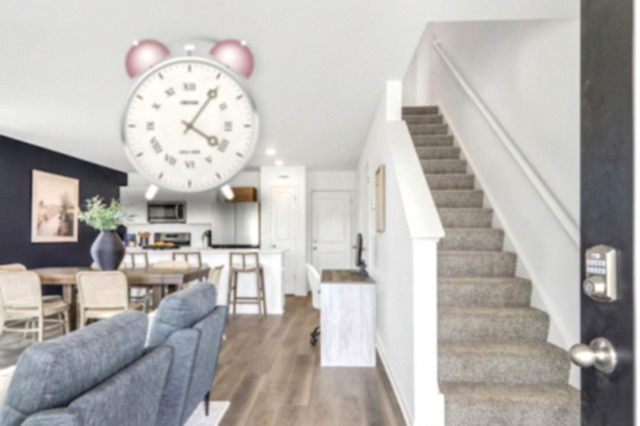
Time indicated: **4:06**
